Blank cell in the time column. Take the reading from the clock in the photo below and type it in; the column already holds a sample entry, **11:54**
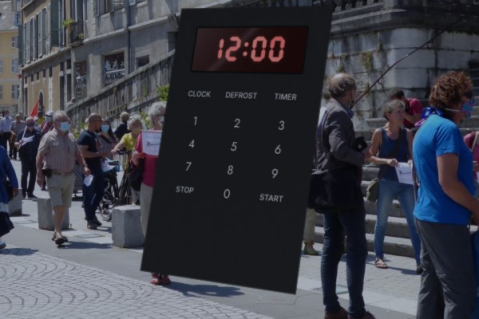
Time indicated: **12:00**
